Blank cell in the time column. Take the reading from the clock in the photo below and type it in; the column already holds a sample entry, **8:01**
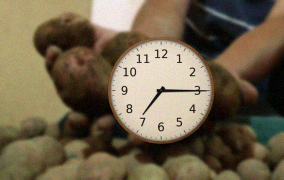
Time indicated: **7:15**
